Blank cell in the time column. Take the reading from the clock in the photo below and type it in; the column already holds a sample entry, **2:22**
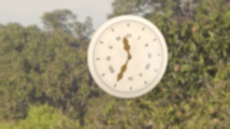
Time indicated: **11:35**
